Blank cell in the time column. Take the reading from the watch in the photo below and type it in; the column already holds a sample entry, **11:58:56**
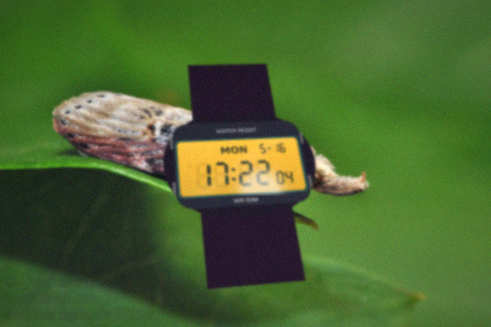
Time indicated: **17:22:04**
